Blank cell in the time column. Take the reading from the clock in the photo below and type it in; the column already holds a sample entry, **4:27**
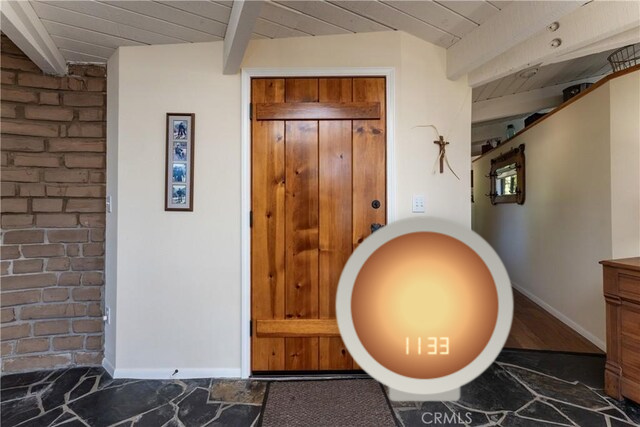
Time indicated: **11:33**
